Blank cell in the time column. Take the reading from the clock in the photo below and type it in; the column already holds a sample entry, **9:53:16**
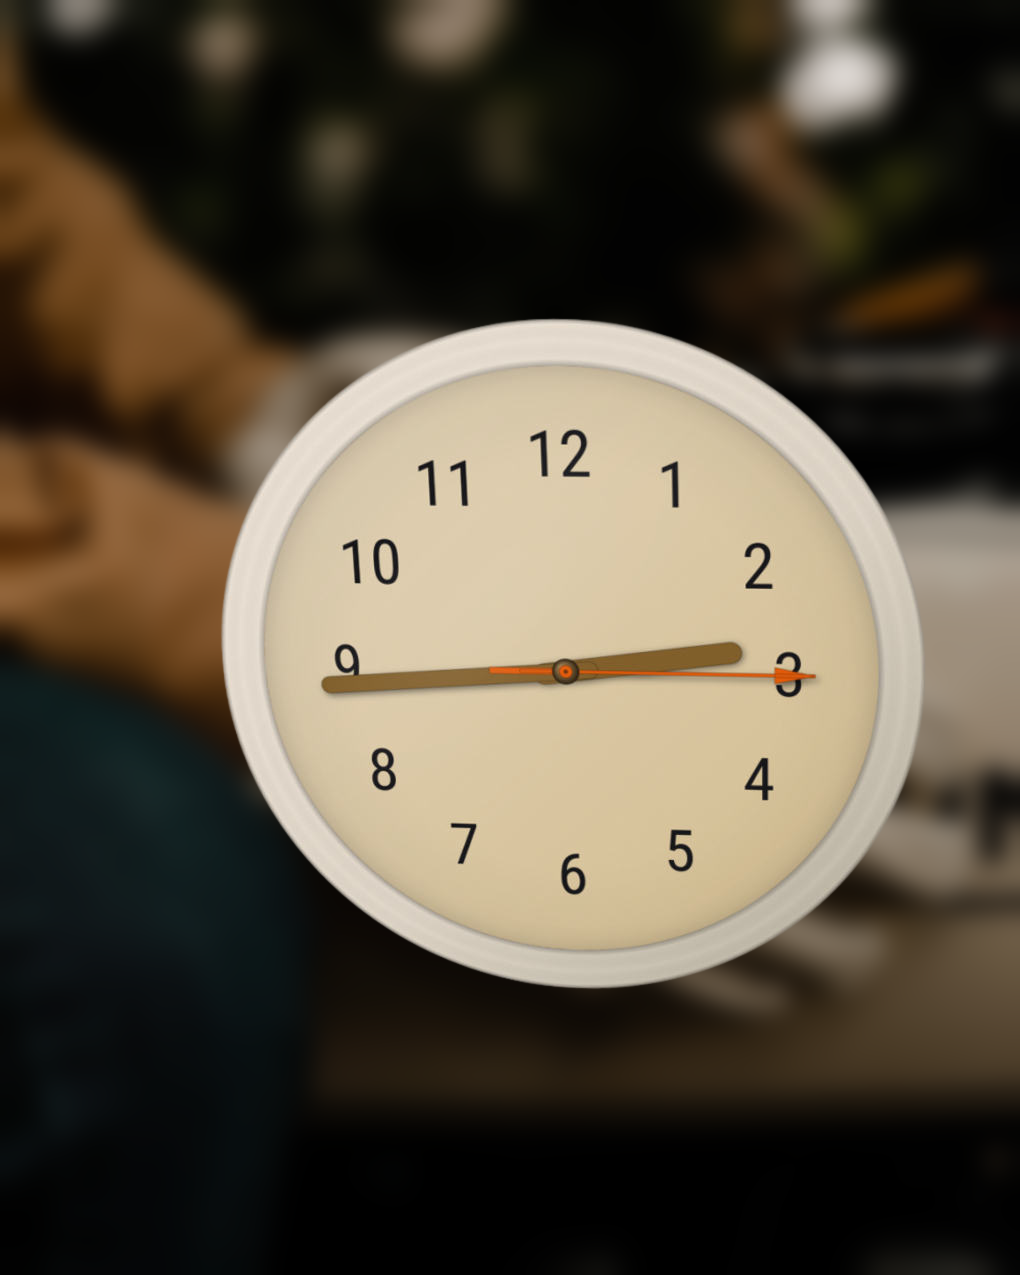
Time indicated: **2:44:15**
